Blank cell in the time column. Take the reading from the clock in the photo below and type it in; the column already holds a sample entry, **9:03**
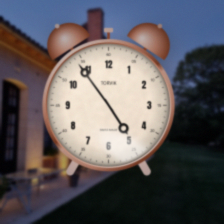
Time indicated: **4:54**
